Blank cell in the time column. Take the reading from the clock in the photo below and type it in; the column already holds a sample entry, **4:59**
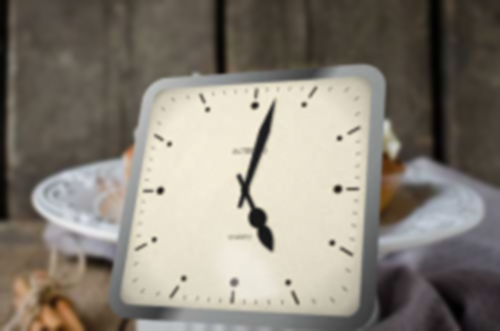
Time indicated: **5:02**
